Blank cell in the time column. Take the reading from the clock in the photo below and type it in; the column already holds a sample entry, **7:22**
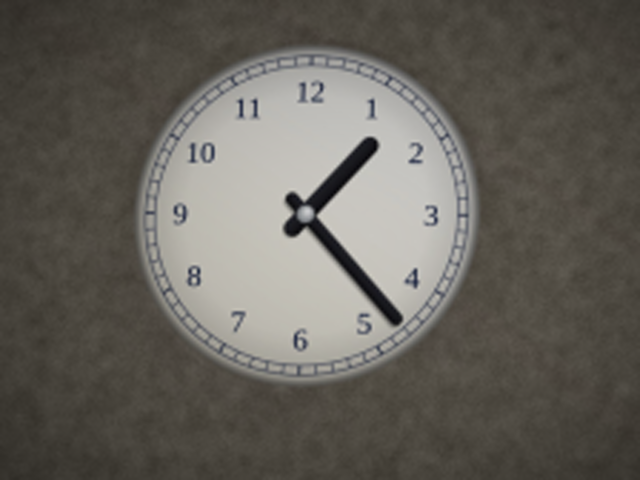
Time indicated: **1:23**
